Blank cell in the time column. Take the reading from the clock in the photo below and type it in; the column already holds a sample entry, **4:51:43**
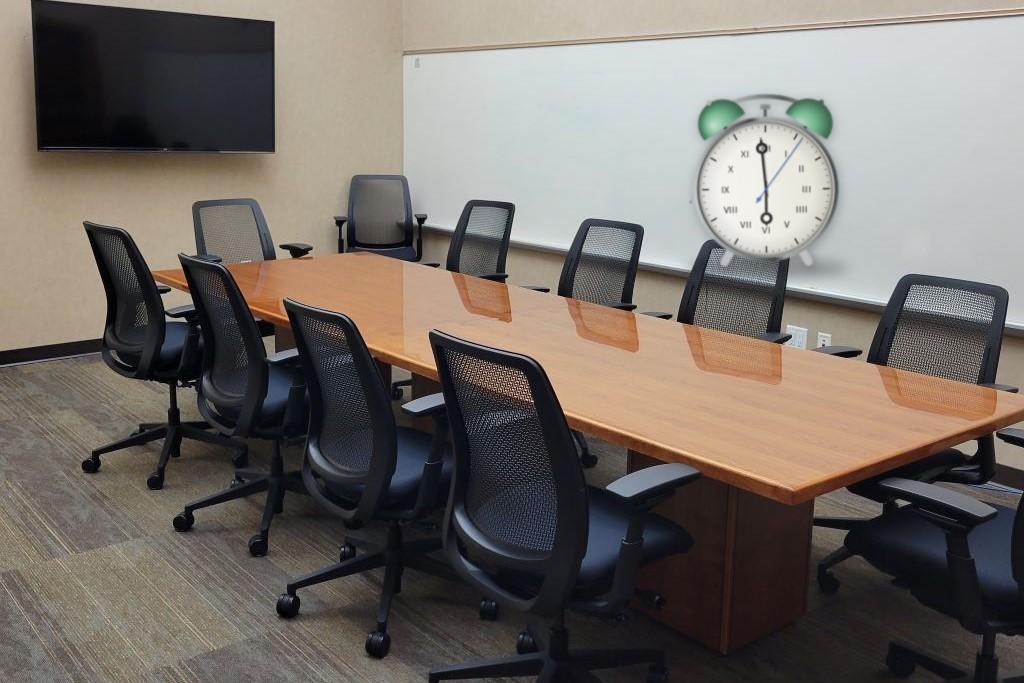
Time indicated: **5:59:06**
